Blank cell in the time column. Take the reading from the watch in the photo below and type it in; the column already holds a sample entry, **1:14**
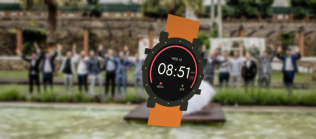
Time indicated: **8:51**
